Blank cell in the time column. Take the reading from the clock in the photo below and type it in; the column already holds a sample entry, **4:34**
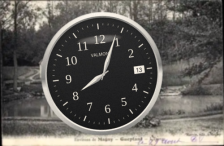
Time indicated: **8:04**
